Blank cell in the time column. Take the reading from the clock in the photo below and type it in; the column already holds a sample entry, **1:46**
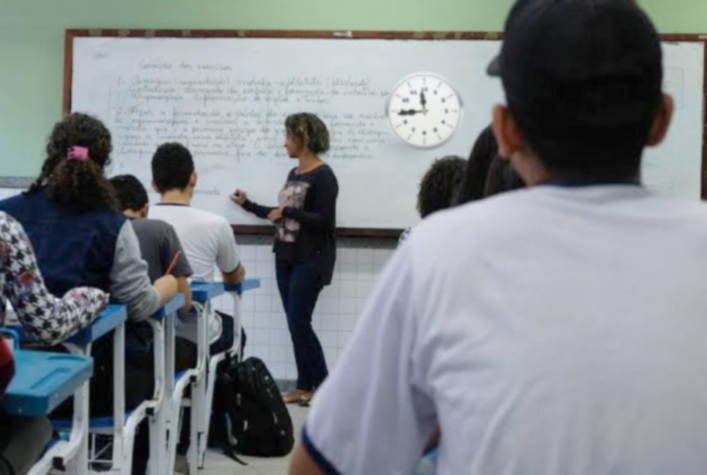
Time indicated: **11:44**
